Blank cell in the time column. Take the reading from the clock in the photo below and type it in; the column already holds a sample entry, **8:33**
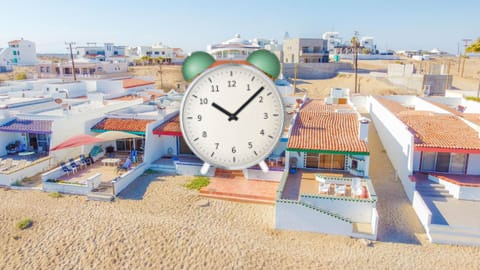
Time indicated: **10:08**
